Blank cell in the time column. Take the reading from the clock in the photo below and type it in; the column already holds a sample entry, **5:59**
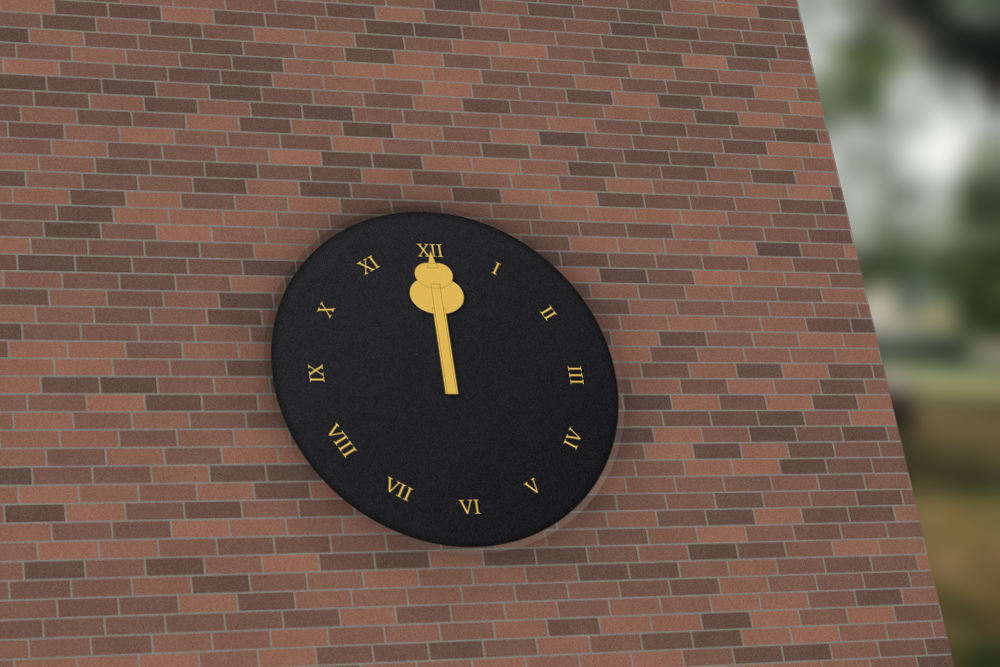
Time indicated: **12:00**
